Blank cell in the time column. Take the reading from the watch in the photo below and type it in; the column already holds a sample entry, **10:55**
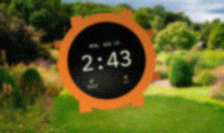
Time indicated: **2:43**
